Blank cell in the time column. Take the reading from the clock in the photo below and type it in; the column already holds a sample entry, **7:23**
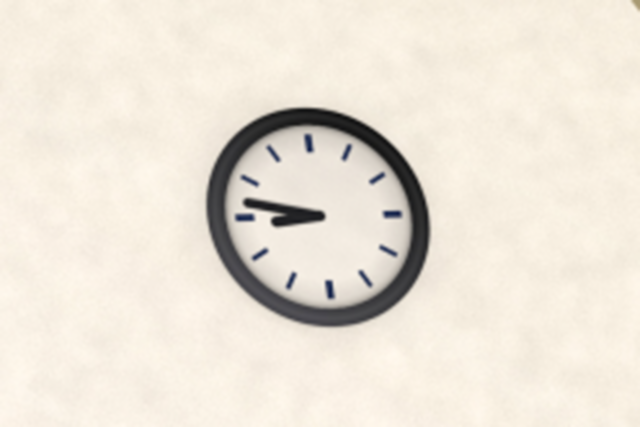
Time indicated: **8:47**
